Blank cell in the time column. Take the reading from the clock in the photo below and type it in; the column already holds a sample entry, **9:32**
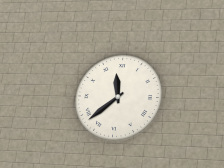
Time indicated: **11:38**
